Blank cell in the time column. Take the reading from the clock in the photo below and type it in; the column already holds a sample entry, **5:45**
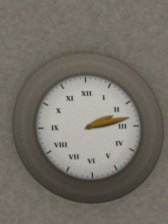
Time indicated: **2:13**
